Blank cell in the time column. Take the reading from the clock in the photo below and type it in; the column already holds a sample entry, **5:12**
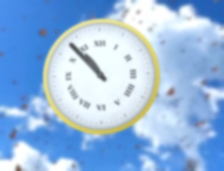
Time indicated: **10:53**
